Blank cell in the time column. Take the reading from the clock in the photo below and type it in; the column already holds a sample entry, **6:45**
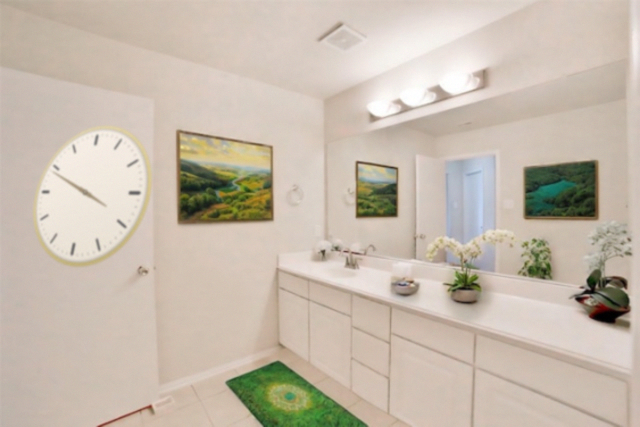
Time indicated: **3:49**
